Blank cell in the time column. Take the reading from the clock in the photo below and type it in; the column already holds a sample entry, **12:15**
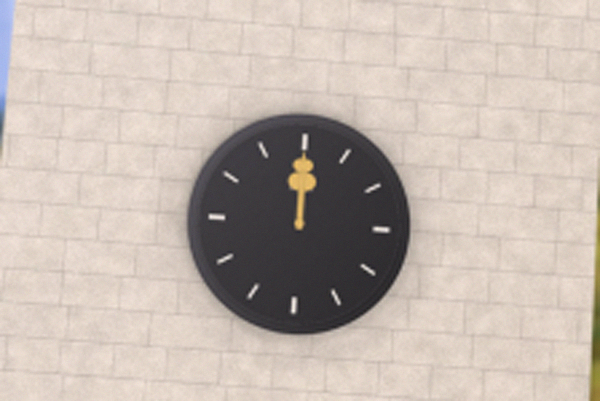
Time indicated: **12:00**
